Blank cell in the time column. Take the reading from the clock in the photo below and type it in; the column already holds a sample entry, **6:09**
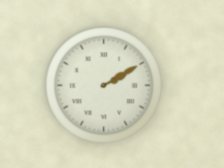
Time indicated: **2:10**
